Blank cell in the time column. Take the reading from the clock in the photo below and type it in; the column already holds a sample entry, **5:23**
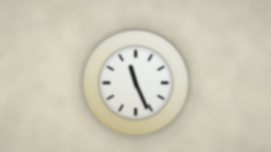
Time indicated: **11:26**
